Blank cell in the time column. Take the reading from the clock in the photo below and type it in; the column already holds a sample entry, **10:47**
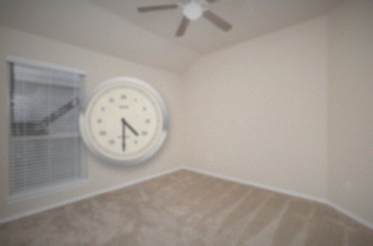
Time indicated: **4:30**
